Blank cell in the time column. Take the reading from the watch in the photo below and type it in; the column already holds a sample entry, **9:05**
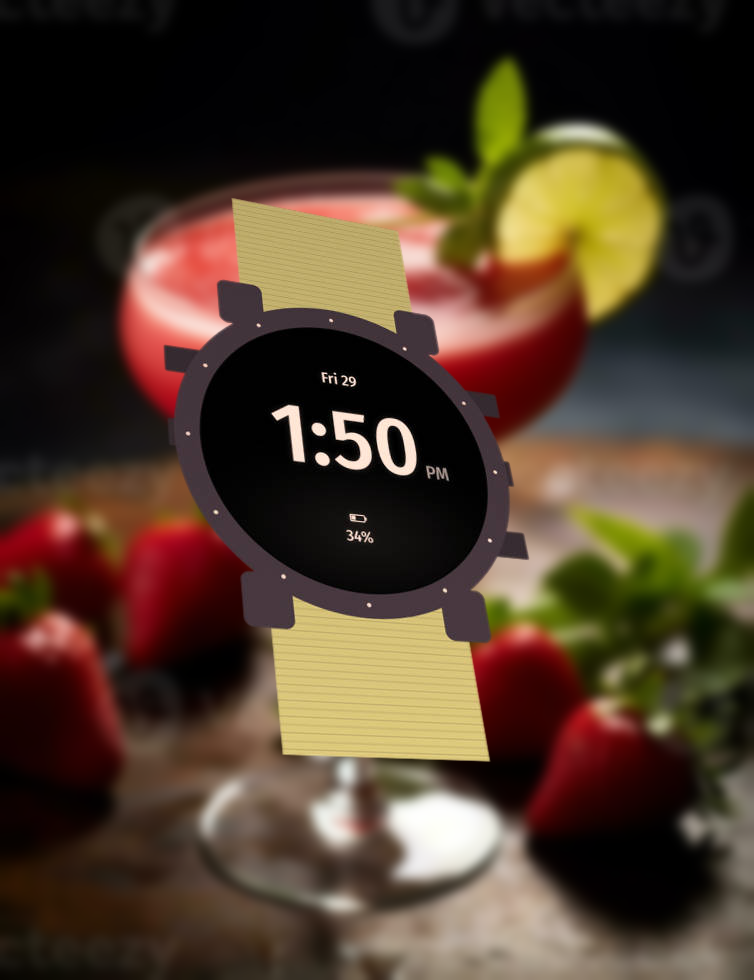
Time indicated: **1:50**
